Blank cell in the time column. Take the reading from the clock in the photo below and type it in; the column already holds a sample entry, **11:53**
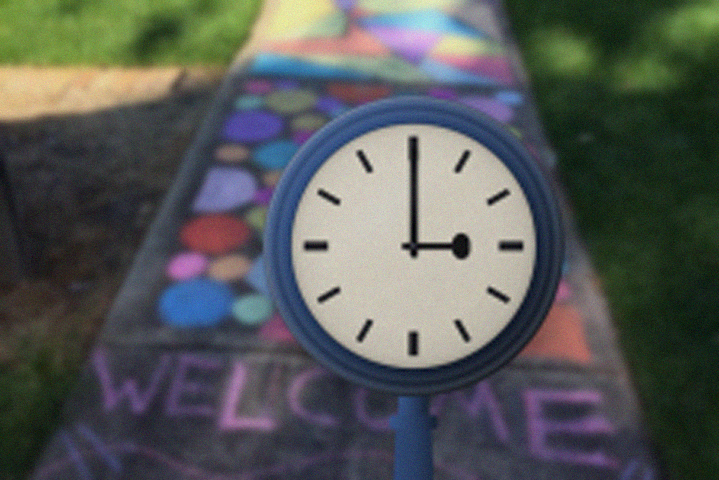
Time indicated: **3:00**
